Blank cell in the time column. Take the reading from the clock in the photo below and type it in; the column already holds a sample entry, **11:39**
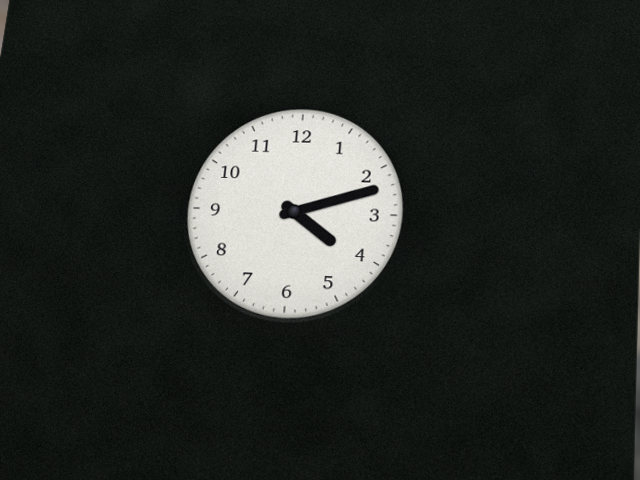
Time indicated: **4:12**
